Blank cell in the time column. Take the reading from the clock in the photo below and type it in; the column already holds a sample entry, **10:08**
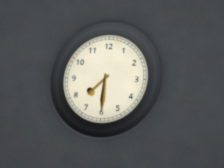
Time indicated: **7:30**
